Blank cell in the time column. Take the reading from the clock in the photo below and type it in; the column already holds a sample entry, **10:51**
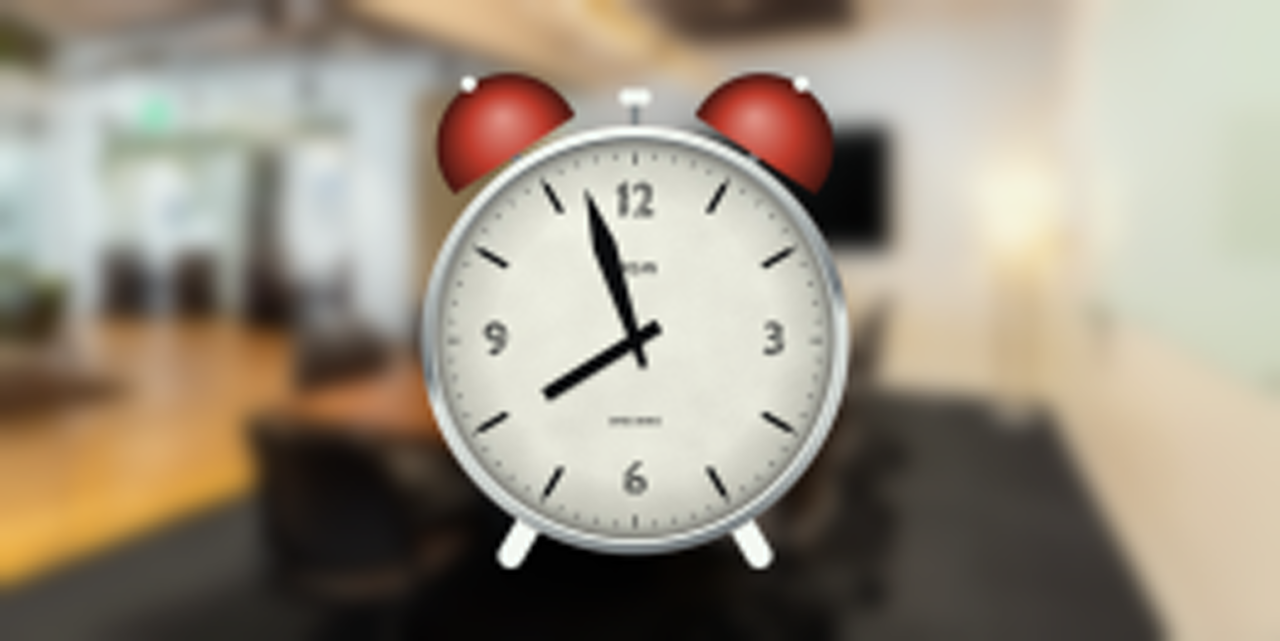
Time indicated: **7:57**
